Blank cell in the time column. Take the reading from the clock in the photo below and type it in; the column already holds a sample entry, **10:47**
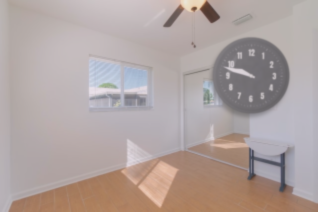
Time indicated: **9:48**
